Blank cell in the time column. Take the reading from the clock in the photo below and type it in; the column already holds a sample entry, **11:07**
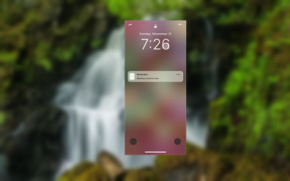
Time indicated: **7:26**
